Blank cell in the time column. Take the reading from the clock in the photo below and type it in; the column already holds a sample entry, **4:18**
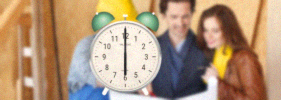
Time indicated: **6:00**
